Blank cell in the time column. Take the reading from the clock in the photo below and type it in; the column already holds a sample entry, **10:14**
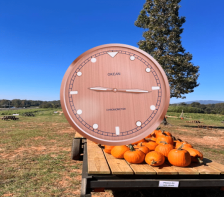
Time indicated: **9:16**
